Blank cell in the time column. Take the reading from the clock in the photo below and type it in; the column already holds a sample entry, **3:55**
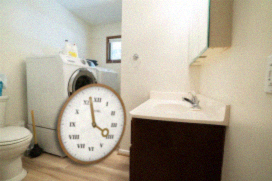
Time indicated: **3:57**
